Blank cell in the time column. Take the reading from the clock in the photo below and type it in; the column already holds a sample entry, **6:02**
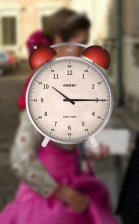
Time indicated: **10:15**
